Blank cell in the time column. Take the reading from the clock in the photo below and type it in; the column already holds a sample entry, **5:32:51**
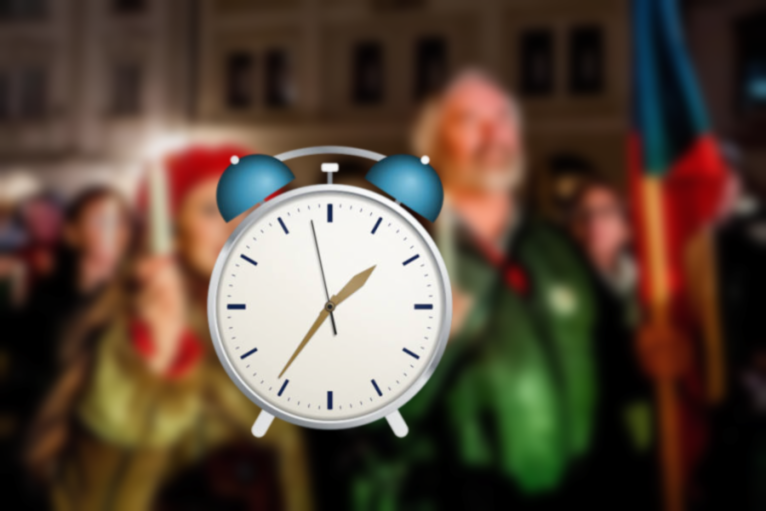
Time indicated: **1:35:58**
